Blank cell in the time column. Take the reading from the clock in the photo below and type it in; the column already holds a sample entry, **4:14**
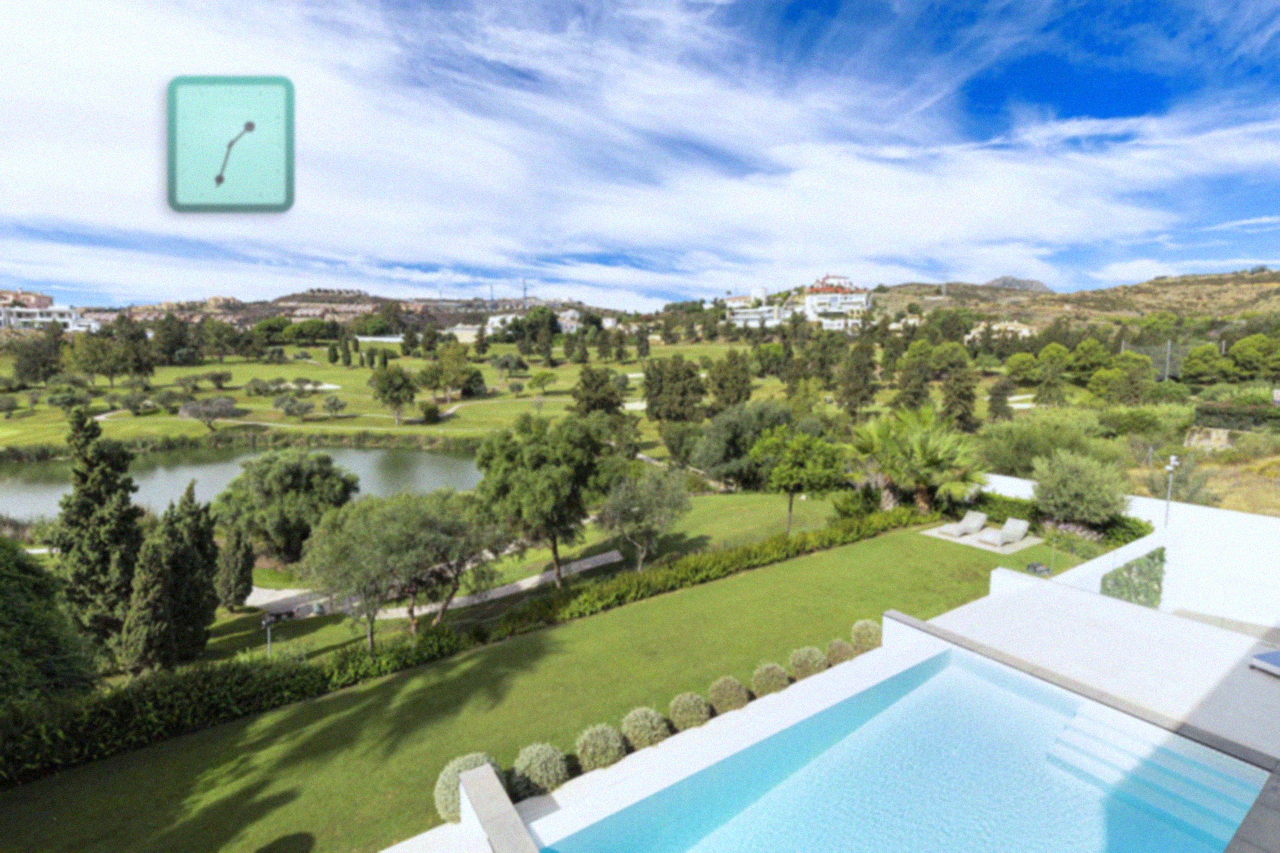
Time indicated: **1:33**
